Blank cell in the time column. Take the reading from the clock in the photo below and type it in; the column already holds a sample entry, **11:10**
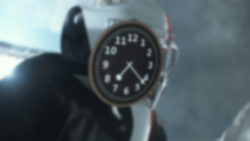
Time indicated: **7:22**
